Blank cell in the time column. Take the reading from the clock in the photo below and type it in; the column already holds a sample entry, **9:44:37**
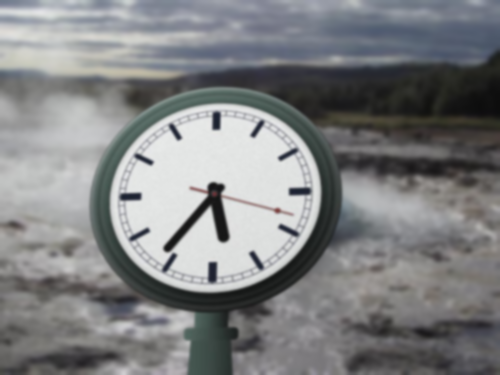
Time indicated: **5:36:18**
